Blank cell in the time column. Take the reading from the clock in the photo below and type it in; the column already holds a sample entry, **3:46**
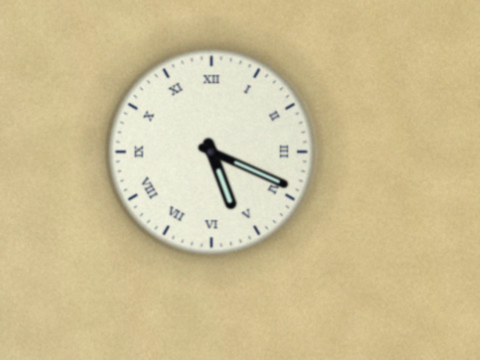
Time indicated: **5:19**
